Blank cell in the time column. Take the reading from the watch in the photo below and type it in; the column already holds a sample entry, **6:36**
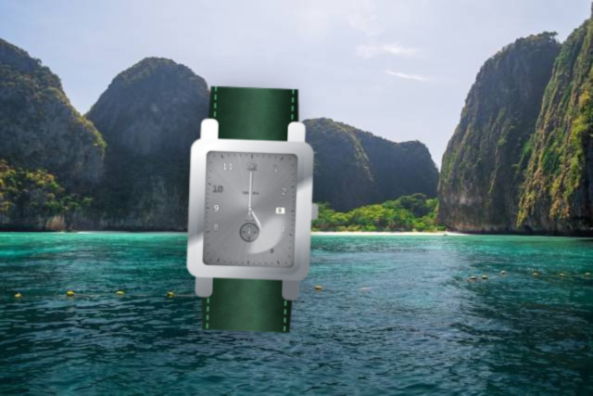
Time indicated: **5:00**
